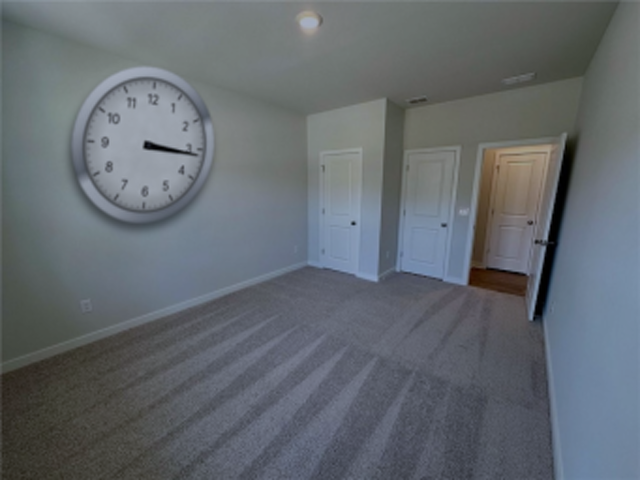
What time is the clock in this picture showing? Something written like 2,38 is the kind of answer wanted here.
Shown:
3,16
